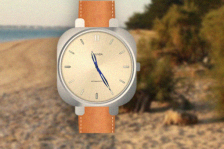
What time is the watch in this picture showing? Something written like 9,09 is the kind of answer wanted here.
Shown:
11,25
